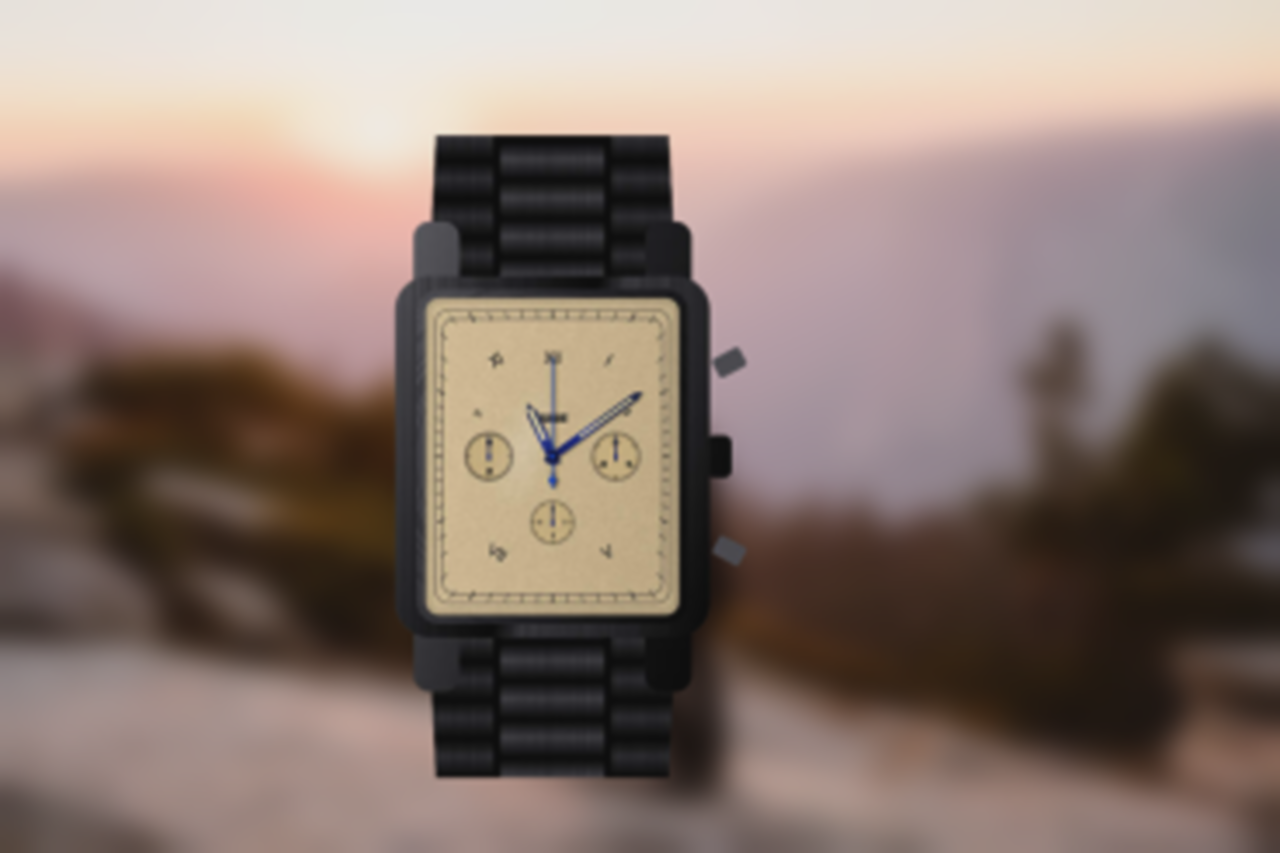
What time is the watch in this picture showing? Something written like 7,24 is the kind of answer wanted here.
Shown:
11,09
